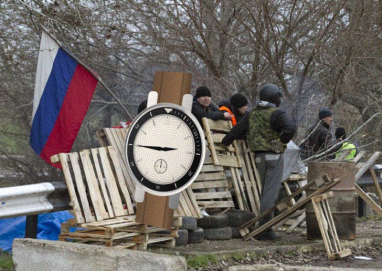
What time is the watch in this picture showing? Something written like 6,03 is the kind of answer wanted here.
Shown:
2,45
